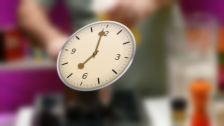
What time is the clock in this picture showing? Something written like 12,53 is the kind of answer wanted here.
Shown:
6,59
